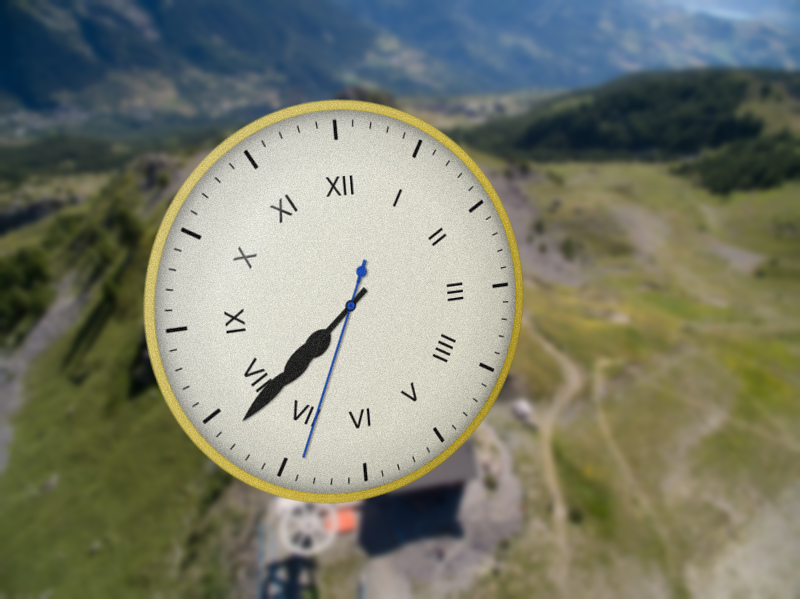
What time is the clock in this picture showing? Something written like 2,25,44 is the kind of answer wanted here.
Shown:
7,38,34
